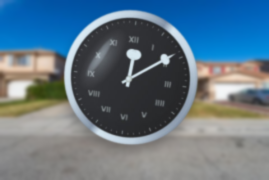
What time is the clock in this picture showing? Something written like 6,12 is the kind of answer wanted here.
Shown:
12,09
